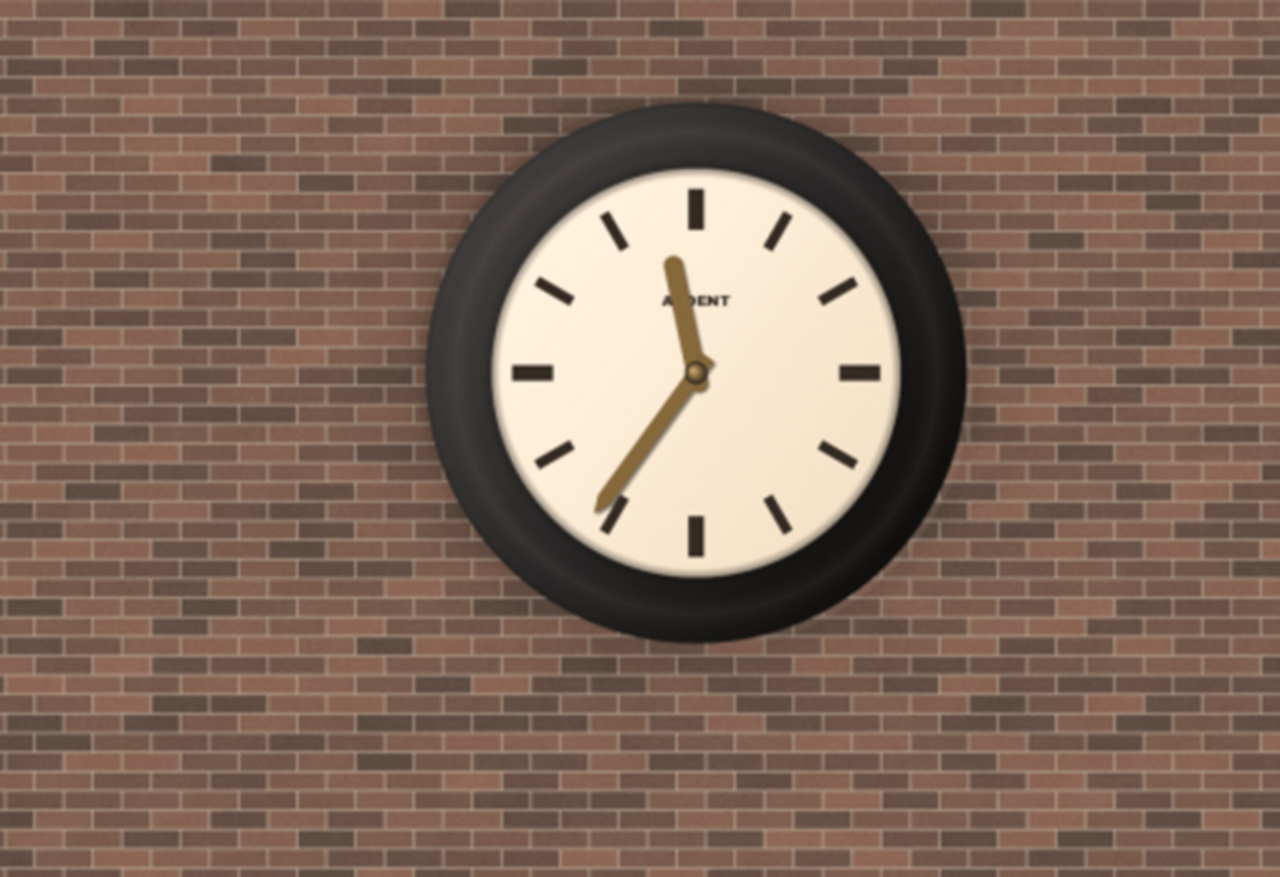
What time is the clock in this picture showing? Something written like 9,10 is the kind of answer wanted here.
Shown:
11,36
